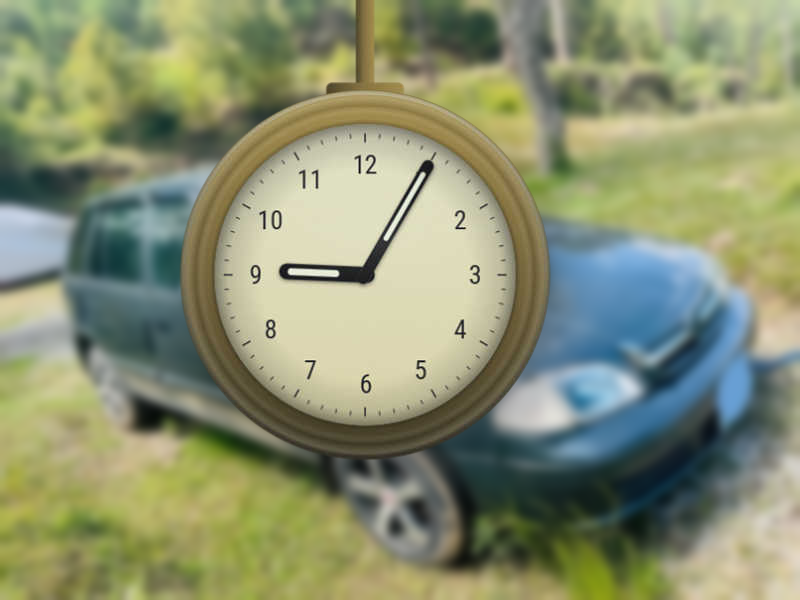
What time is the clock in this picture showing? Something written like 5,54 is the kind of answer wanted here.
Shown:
9,05
